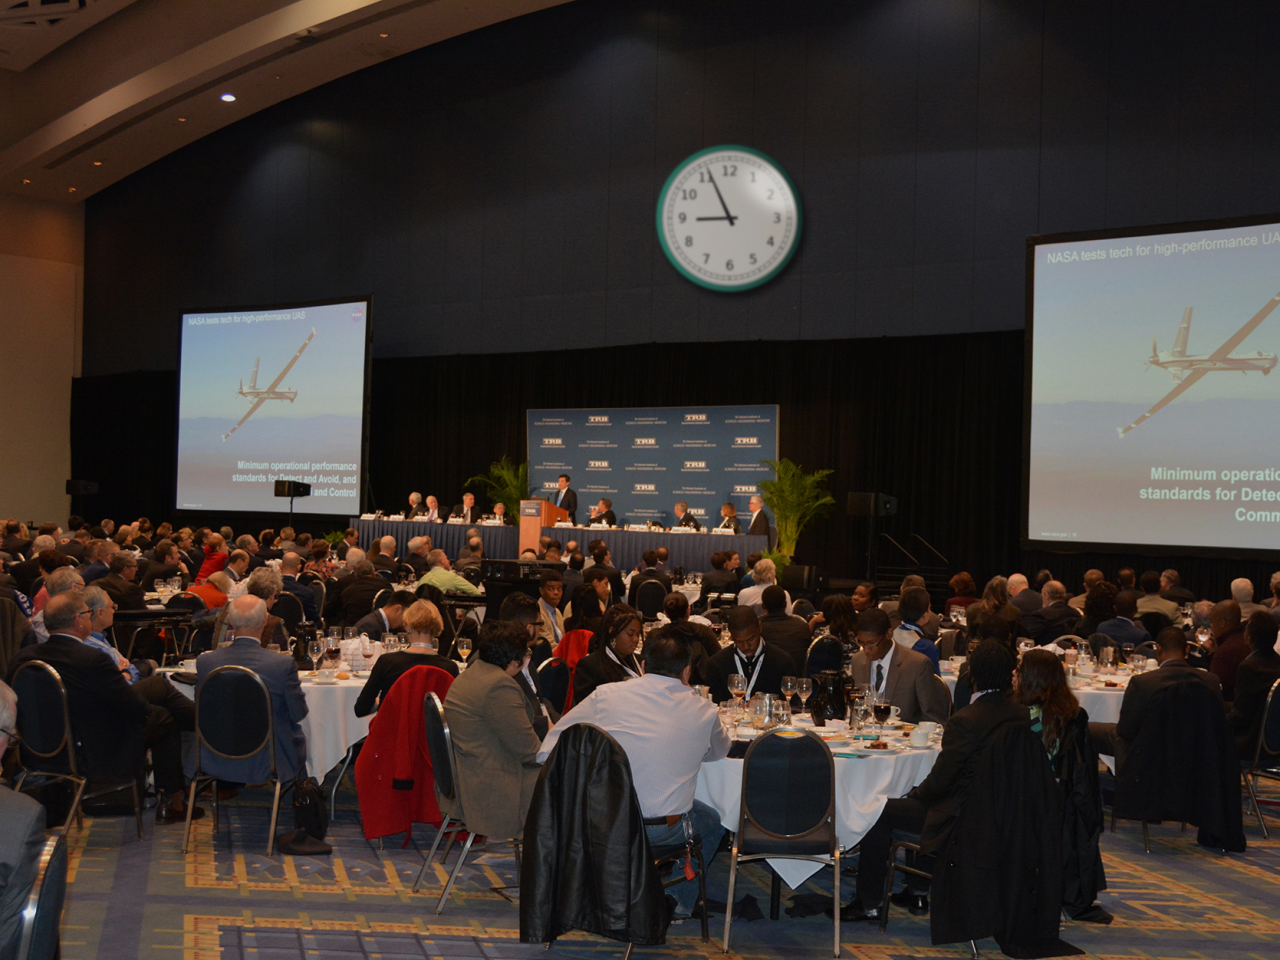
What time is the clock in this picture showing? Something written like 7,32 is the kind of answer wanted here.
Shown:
8,56
